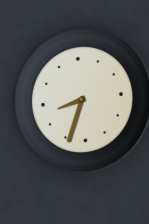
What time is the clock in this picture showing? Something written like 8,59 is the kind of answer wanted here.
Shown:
8,34
